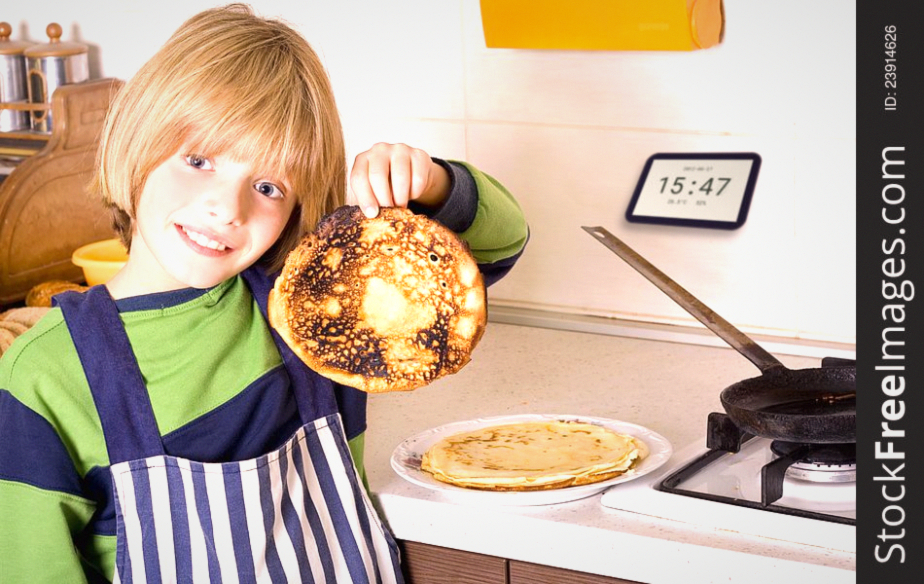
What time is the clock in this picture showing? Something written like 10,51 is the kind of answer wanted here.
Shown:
15,47
